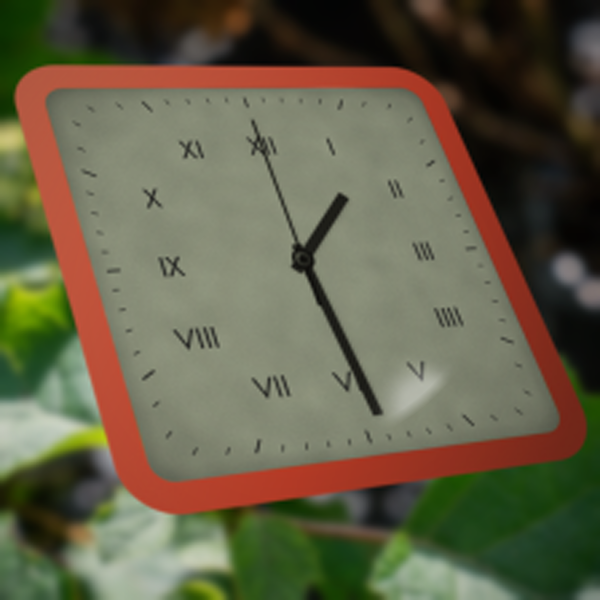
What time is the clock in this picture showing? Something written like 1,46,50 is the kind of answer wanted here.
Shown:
1,29,00
